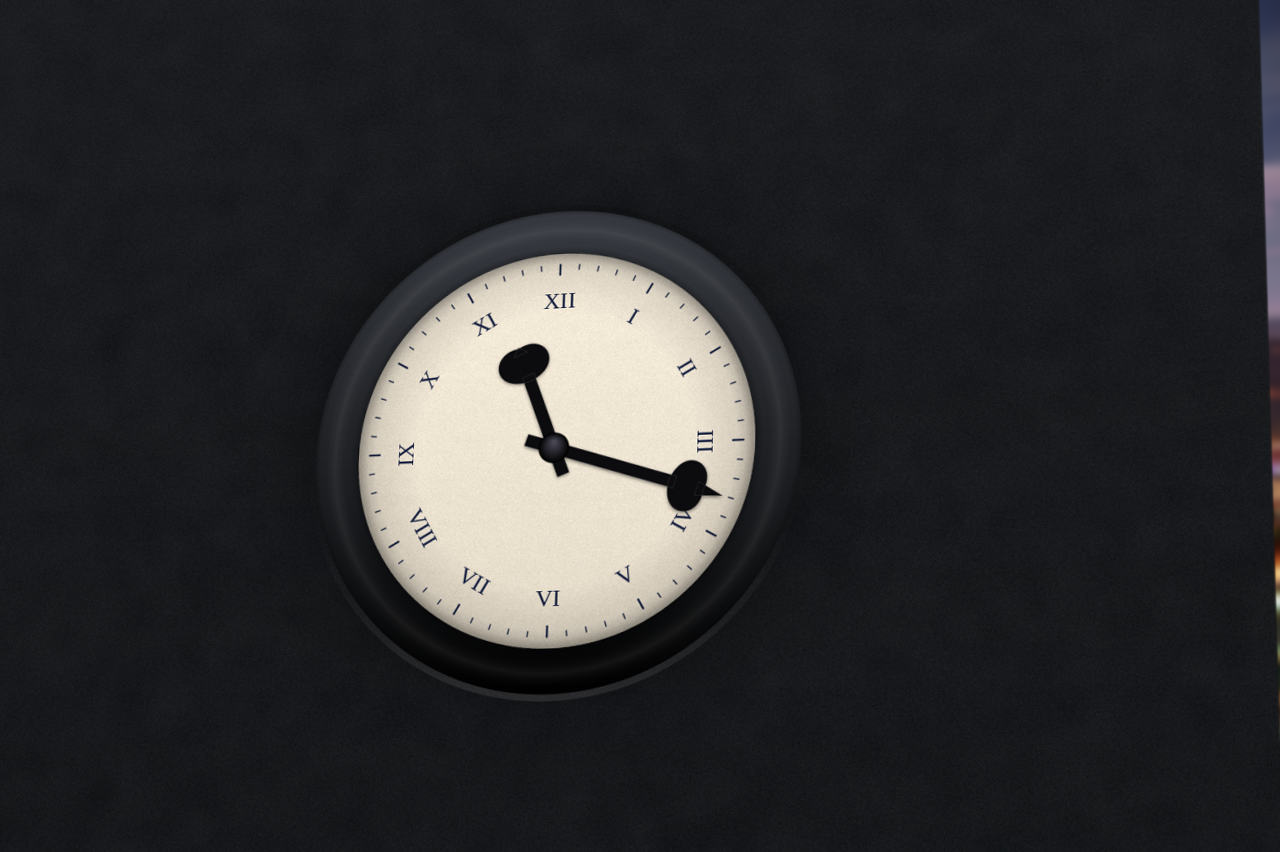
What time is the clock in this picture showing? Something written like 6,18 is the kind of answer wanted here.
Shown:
11,18
